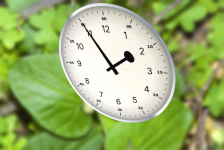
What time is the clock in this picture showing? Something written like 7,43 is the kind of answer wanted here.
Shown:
1,55
